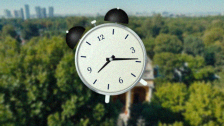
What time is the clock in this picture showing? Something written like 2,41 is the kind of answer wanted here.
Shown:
8,19
